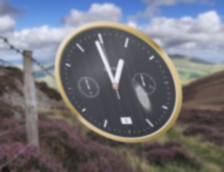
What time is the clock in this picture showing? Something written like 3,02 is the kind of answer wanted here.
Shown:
12,59
